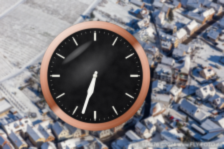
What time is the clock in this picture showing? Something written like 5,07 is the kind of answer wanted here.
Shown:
6,33
